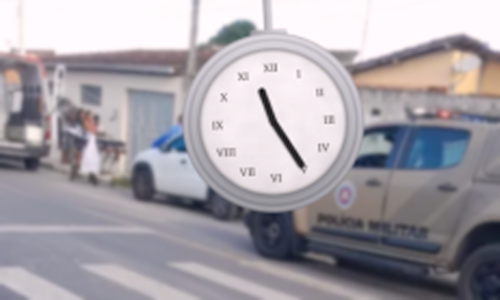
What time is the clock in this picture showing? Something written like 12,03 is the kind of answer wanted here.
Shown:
11,25
